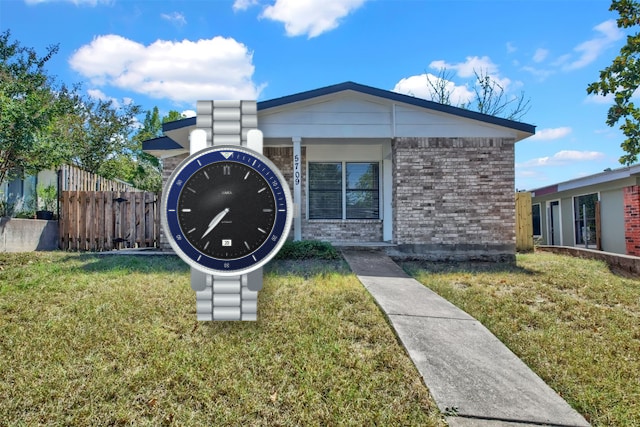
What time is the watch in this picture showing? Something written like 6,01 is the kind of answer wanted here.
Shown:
7,37
